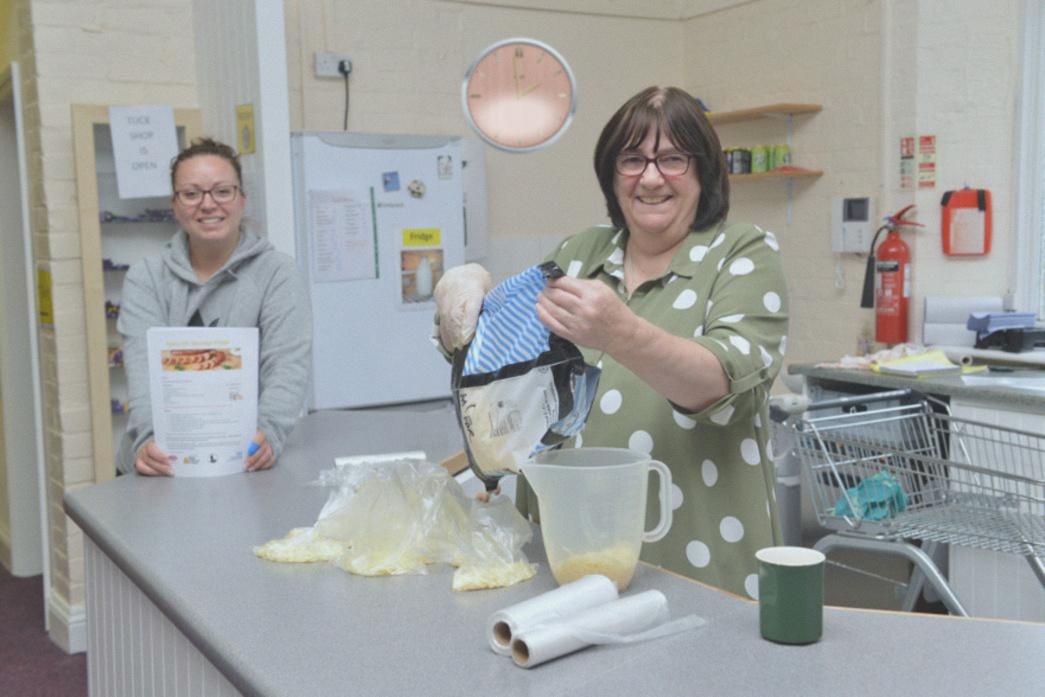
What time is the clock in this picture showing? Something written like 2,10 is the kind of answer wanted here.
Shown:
1,59
